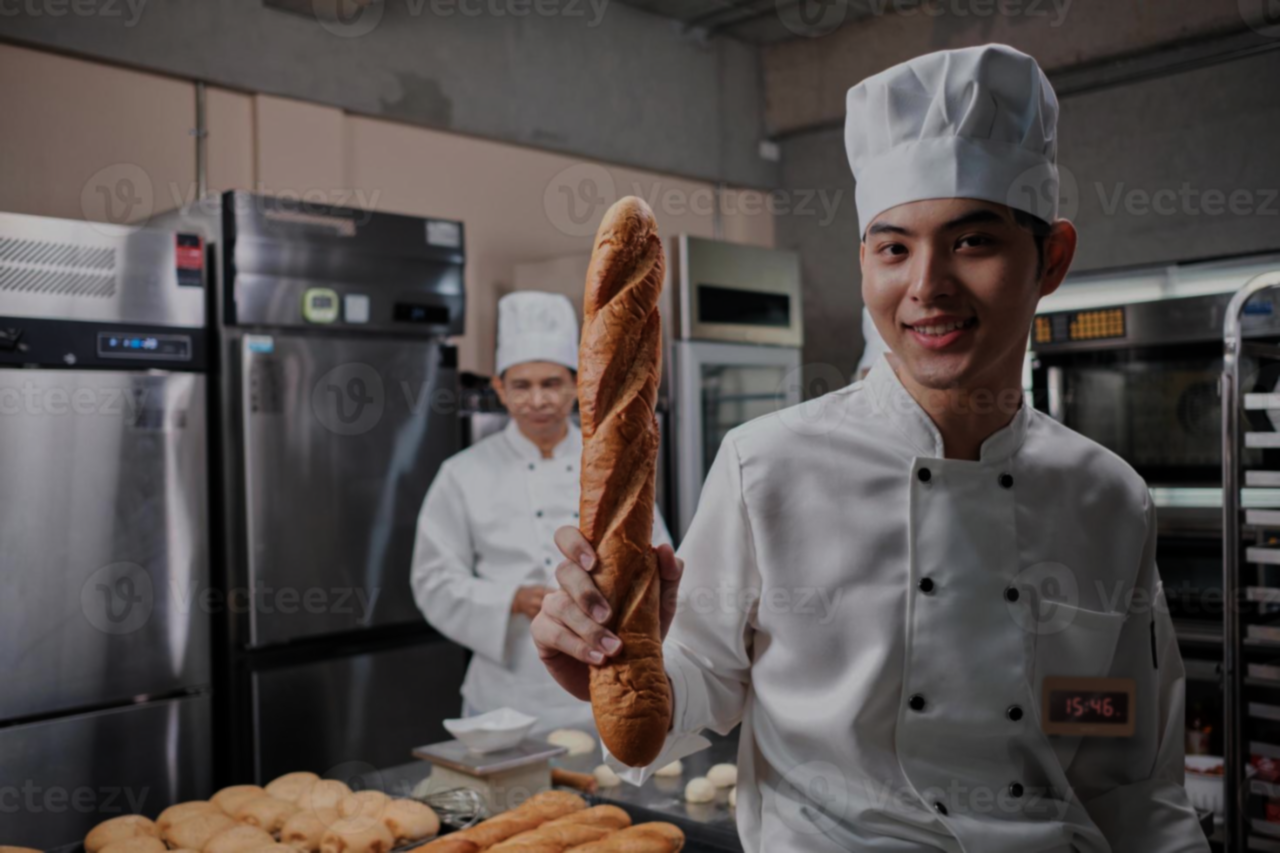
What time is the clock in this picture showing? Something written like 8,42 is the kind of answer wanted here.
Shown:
15,46
